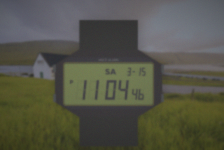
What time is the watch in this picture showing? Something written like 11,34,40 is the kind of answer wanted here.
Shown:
11,04,46
